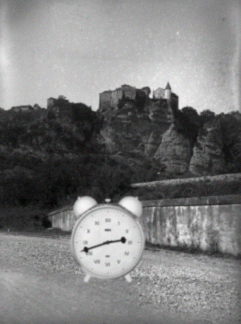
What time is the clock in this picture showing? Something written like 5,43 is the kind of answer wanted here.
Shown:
2,42
